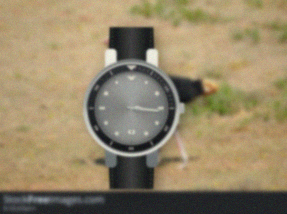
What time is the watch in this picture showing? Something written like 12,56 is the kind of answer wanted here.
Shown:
3,16
